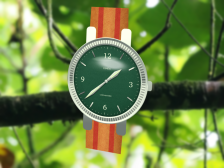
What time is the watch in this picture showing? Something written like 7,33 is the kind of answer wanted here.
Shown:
1,38
